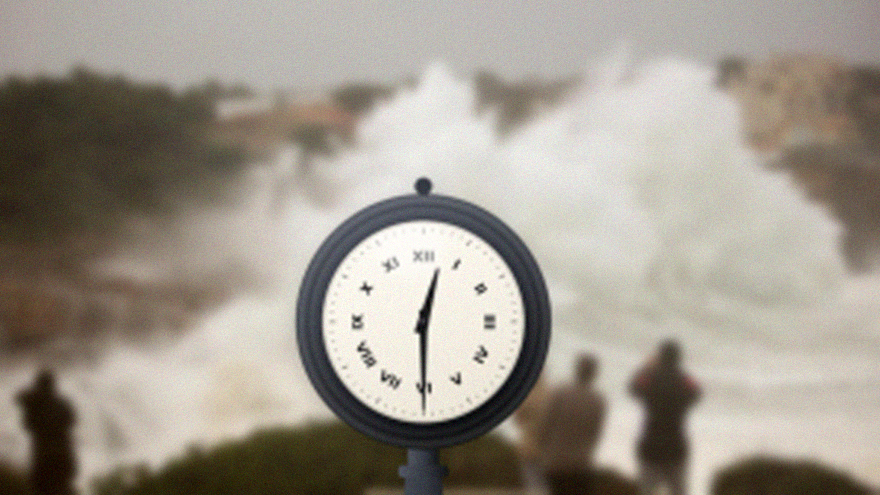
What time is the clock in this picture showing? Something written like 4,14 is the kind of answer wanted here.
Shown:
12,30
